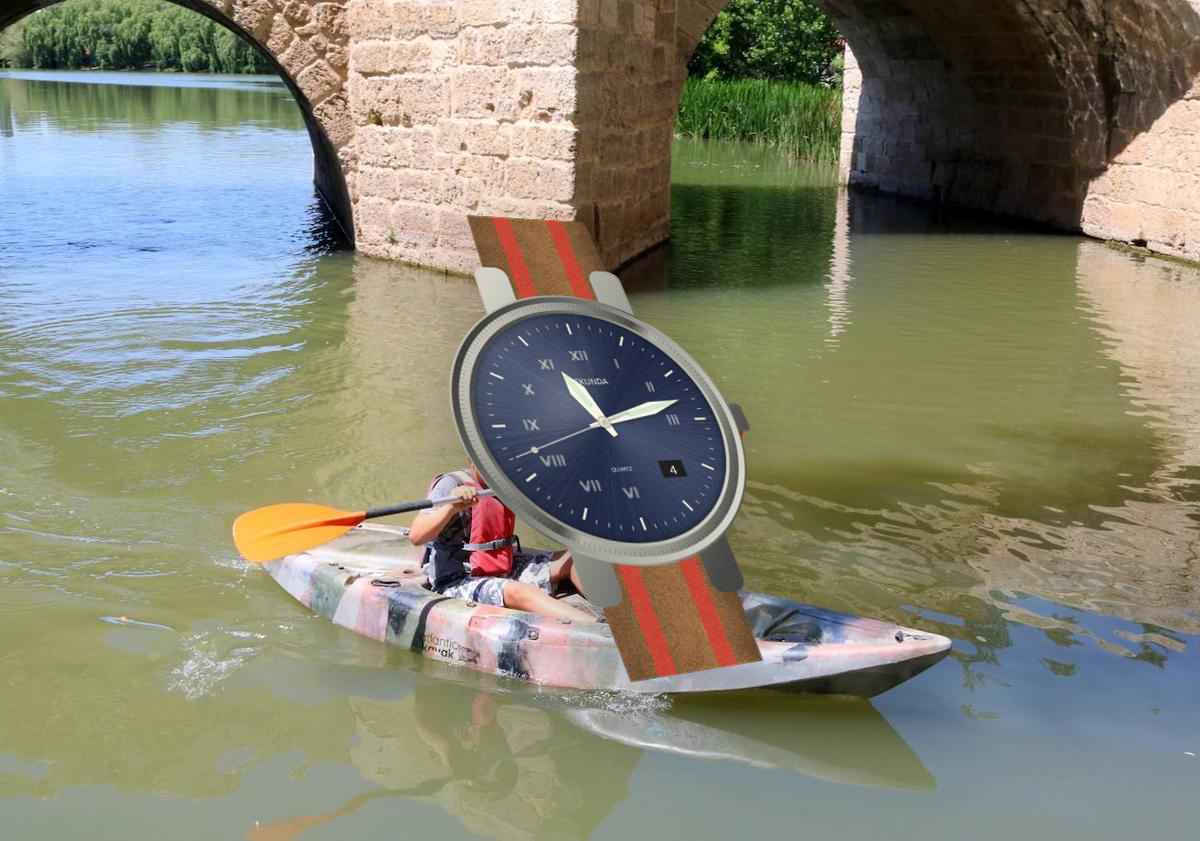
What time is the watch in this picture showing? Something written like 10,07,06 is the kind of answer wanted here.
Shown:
11,12,42
